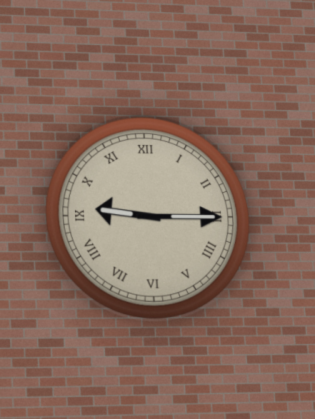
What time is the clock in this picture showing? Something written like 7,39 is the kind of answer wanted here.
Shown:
9,15
